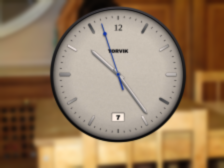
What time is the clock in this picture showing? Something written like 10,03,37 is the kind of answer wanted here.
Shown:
10,23,57
